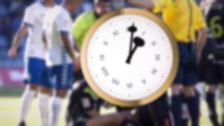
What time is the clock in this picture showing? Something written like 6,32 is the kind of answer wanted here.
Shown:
1,01
